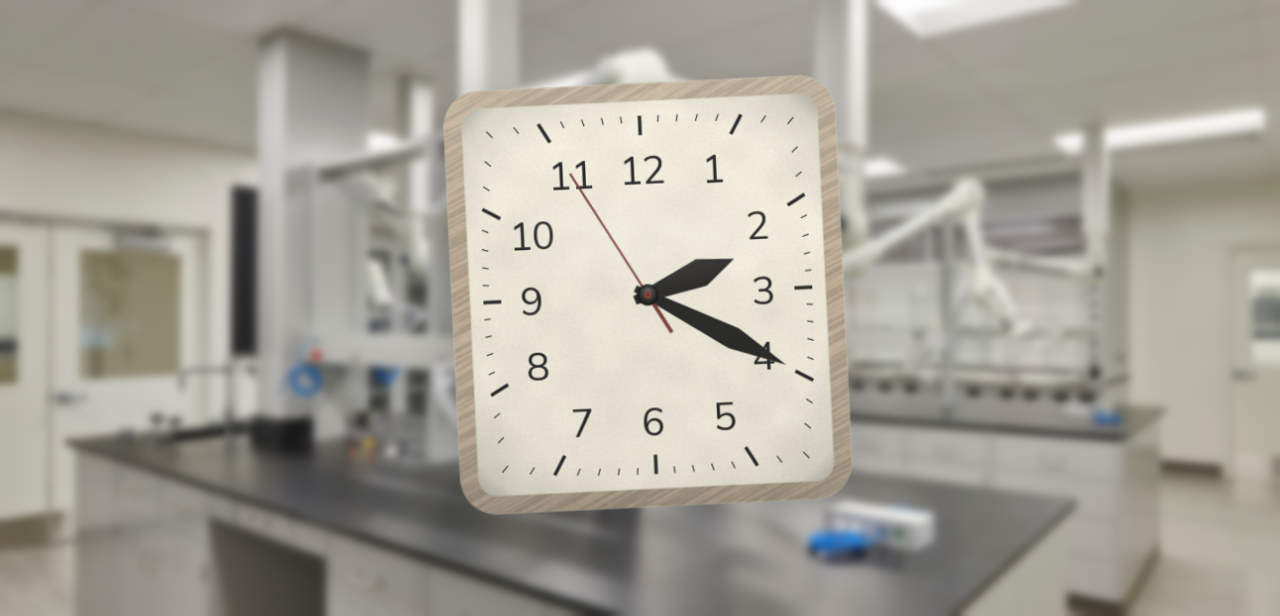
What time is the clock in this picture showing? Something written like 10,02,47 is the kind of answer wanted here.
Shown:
2,19,55
